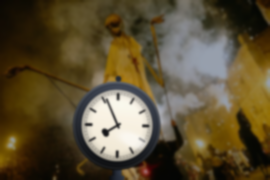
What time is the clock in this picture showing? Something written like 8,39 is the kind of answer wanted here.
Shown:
7,56
